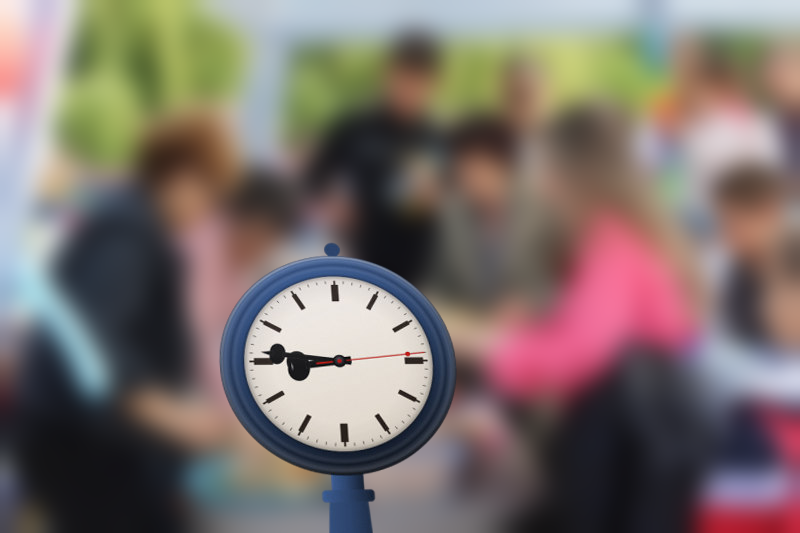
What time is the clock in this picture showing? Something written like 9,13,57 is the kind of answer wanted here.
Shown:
8,46,14
